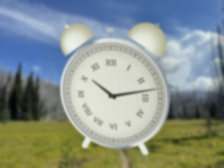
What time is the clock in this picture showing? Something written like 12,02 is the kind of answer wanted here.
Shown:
10,13
